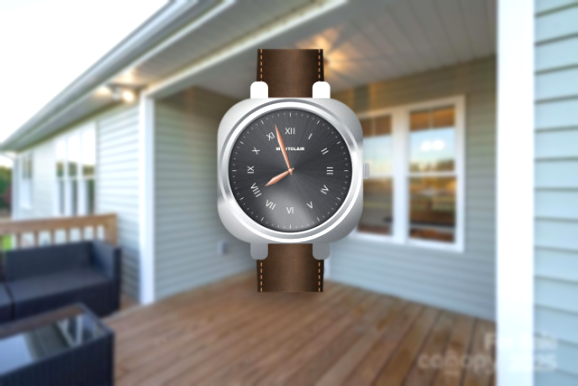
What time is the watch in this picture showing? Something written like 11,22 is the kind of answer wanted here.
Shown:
7,57
